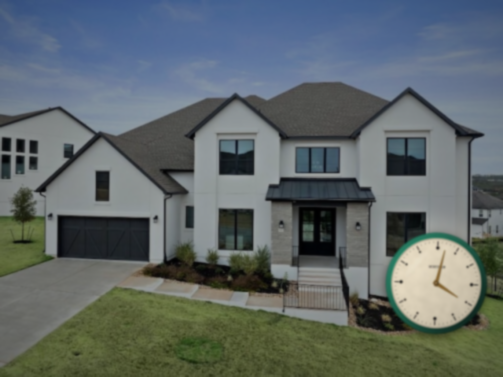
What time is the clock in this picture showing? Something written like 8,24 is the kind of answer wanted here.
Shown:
4,02
